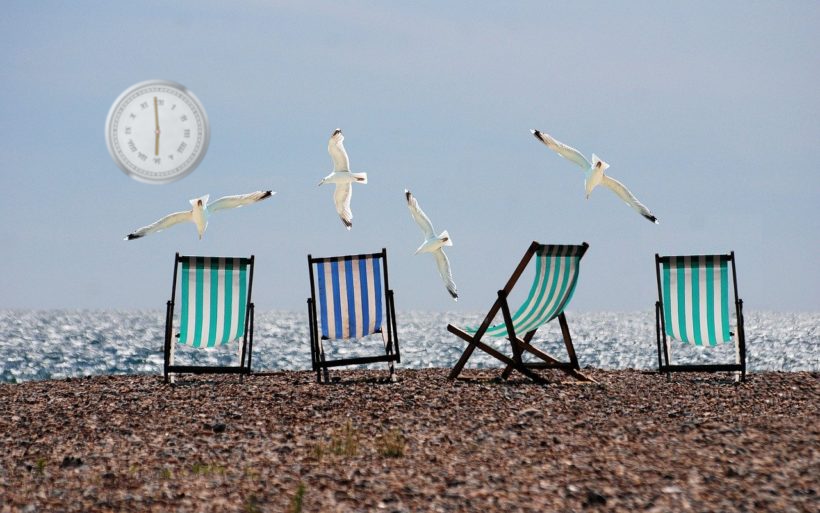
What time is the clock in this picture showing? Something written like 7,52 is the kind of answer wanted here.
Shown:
5,59
